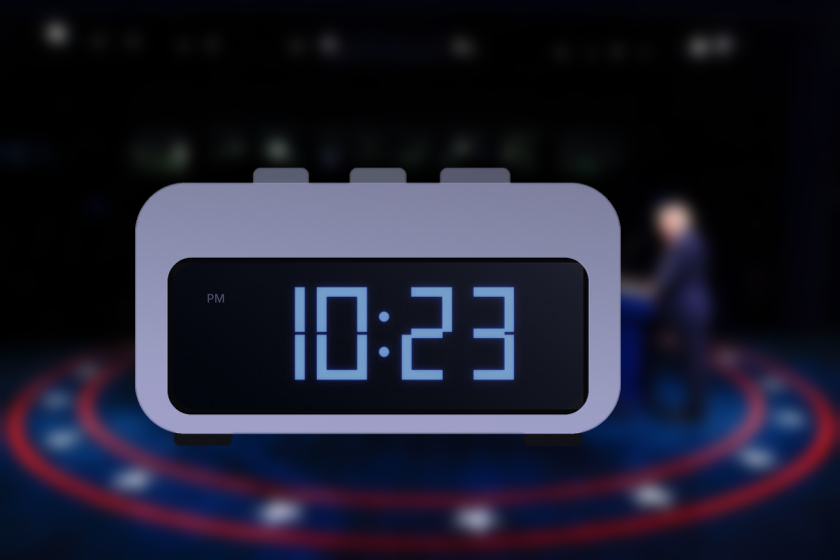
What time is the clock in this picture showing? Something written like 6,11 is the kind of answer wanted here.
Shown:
10,23
